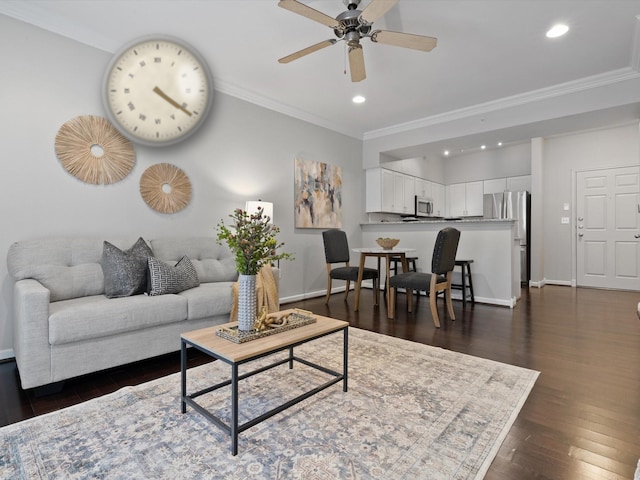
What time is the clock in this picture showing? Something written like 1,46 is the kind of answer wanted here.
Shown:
4,21
